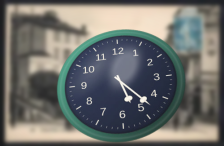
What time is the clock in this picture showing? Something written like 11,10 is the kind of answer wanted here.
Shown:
5,23
